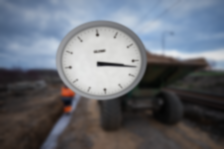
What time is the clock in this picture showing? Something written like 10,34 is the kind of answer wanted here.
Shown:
3,17
